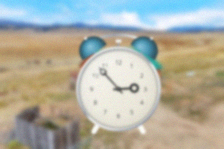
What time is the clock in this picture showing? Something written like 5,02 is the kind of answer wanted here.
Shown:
2,53
